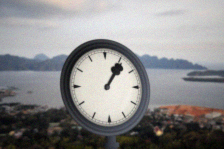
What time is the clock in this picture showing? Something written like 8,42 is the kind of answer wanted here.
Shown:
1,06
